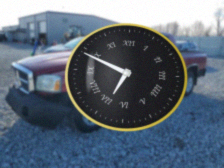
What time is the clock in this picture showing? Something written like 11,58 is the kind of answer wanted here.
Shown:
6,49
